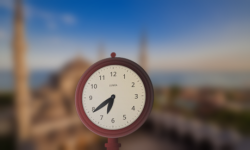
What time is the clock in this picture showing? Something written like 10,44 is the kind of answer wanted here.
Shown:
6,39
